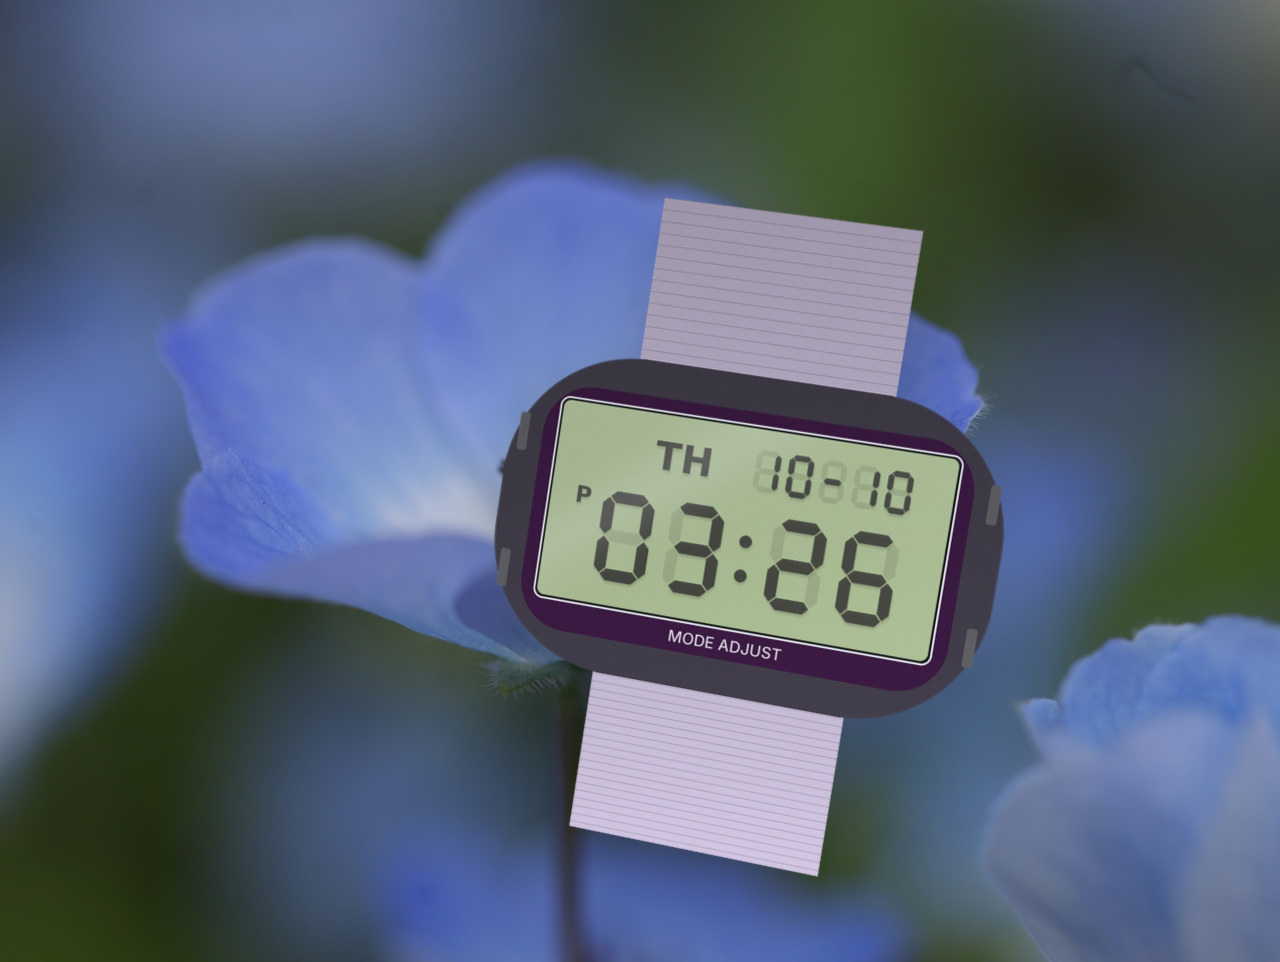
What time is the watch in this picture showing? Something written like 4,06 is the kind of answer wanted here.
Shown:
3,26
